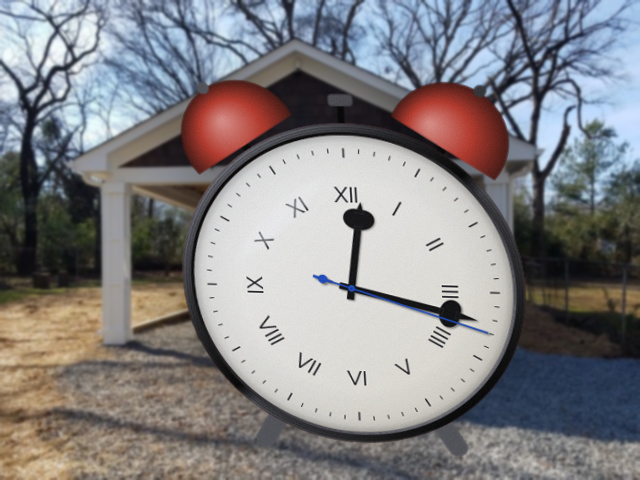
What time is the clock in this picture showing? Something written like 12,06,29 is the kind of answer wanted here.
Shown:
12,17,18
